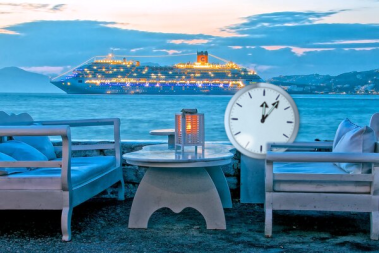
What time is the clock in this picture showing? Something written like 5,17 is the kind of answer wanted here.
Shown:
12,06
